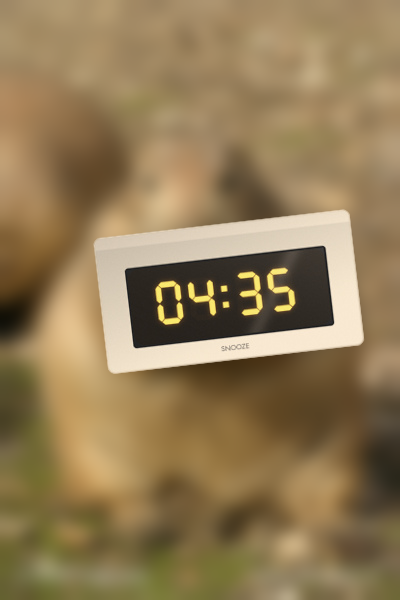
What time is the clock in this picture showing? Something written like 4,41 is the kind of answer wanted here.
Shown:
4,35
